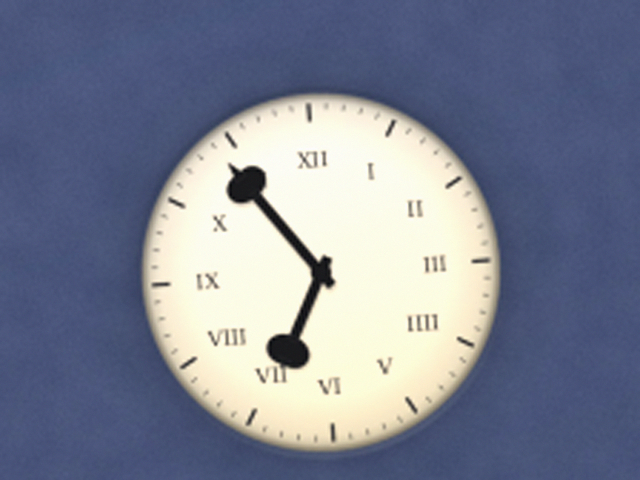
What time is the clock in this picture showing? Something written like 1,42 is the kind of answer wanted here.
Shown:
6,54
